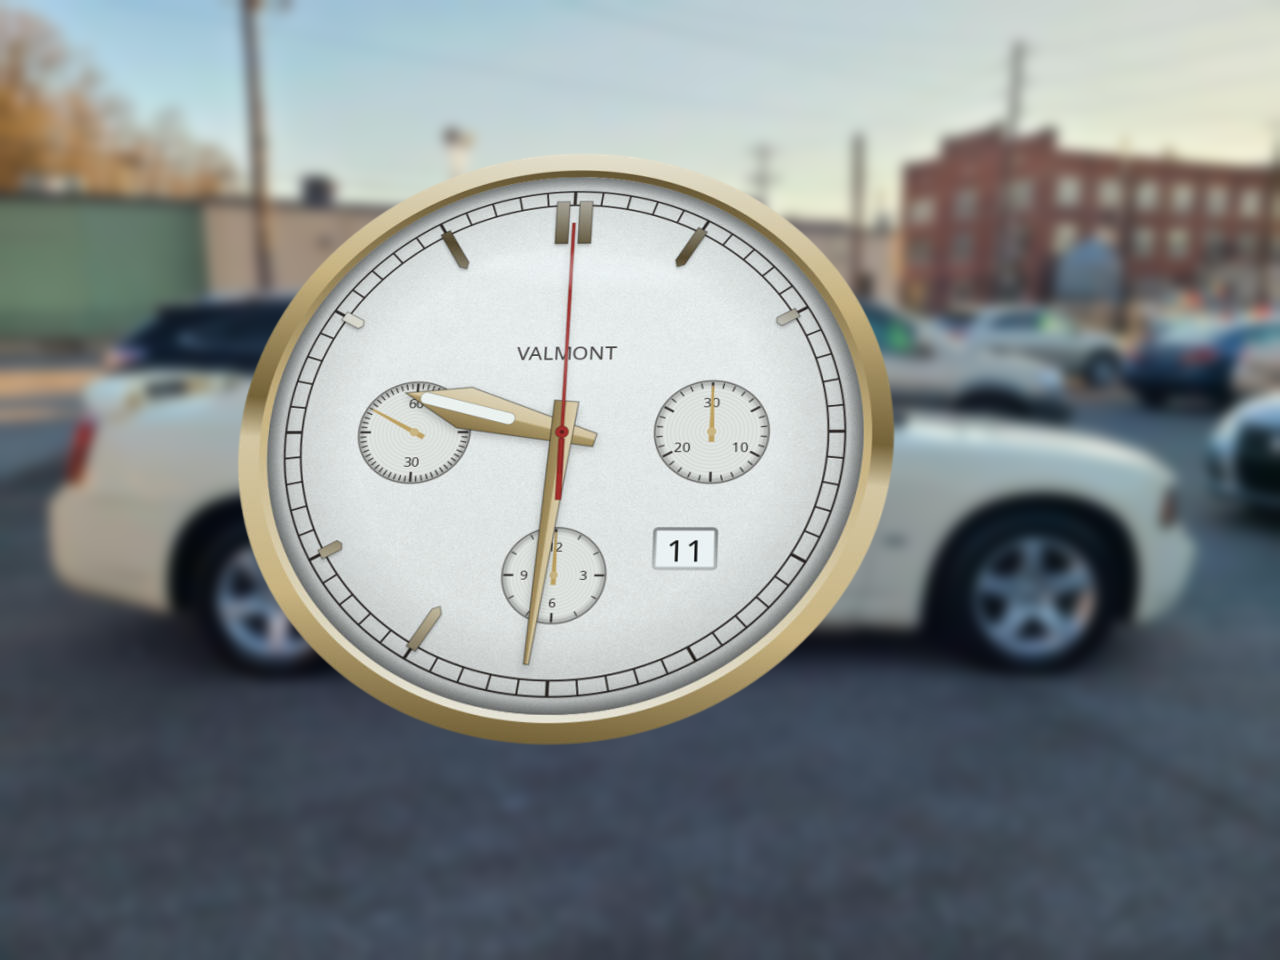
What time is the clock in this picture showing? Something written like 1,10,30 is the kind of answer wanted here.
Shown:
9,30,50
